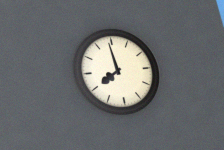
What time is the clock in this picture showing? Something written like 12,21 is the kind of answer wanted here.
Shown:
7,59
